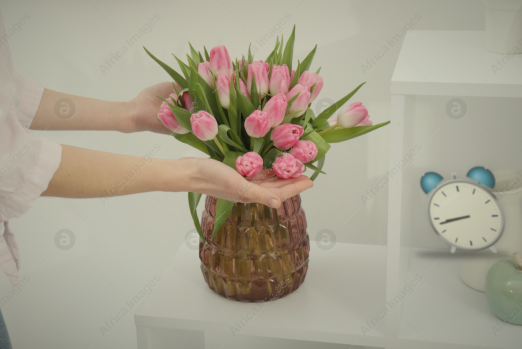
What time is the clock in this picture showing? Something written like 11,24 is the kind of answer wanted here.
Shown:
8,43
